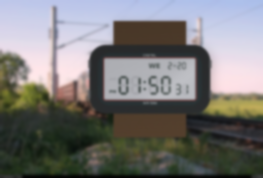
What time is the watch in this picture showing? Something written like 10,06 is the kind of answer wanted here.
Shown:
1,50
